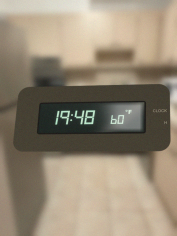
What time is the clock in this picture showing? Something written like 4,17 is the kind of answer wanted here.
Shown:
19,48
